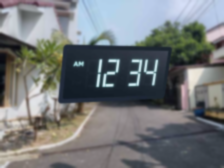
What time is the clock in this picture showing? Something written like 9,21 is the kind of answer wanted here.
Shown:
12,34
